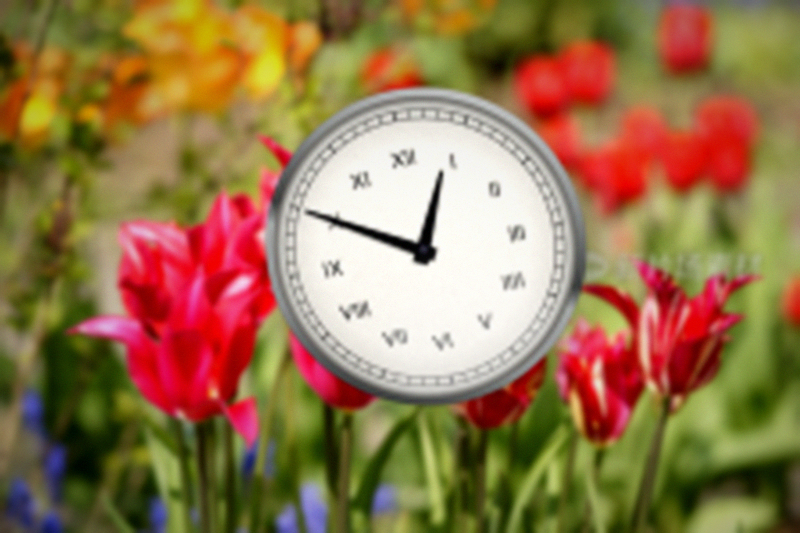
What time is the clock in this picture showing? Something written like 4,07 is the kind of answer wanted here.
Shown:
12,50
